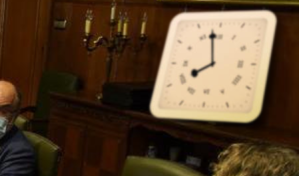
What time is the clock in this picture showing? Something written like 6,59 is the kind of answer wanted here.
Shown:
7,58
